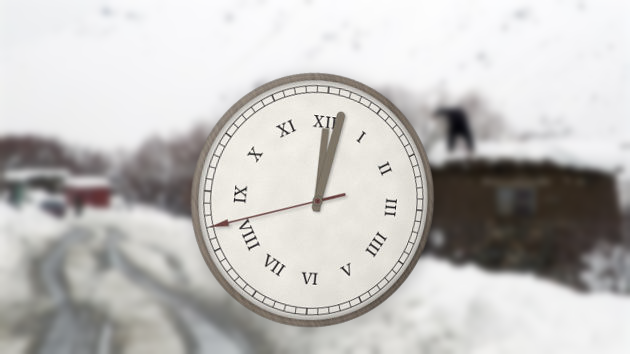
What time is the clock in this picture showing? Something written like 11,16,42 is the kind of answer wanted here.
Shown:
12,01,42
